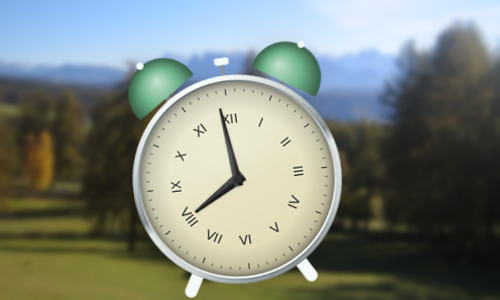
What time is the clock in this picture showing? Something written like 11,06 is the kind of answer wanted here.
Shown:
7,59
